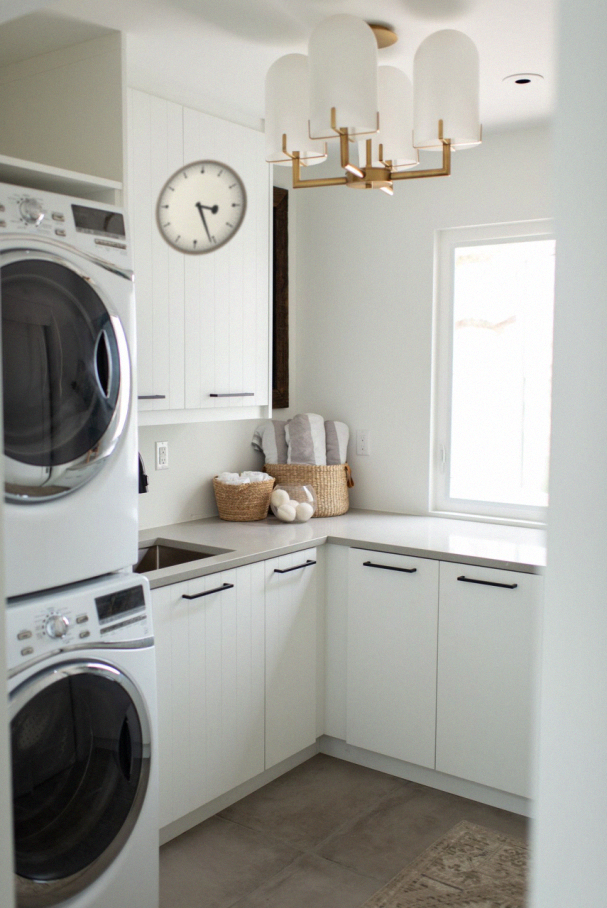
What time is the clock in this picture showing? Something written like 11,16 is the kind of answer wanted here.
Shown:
3,26
